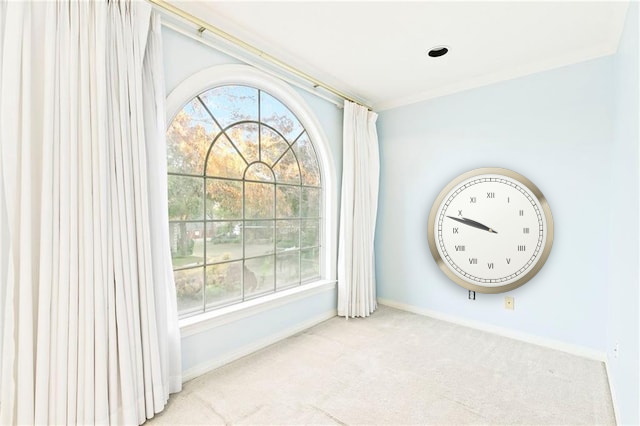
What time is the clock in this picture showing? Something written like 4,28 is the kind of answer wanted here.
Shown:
9,48
